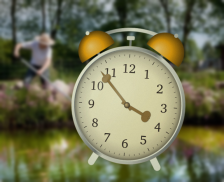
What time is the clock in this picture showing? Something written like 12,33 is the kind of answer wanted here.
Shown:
3,53
